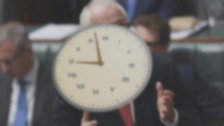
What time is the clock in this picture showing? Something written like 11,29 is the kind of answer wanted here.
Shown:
8,57
